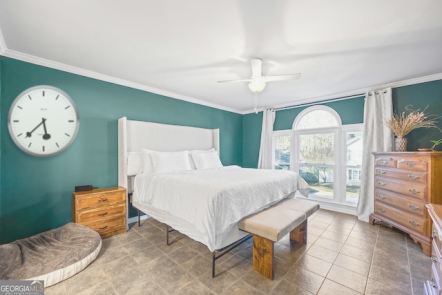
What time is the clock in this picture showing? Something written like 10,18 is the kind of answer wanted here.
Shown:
5,38
